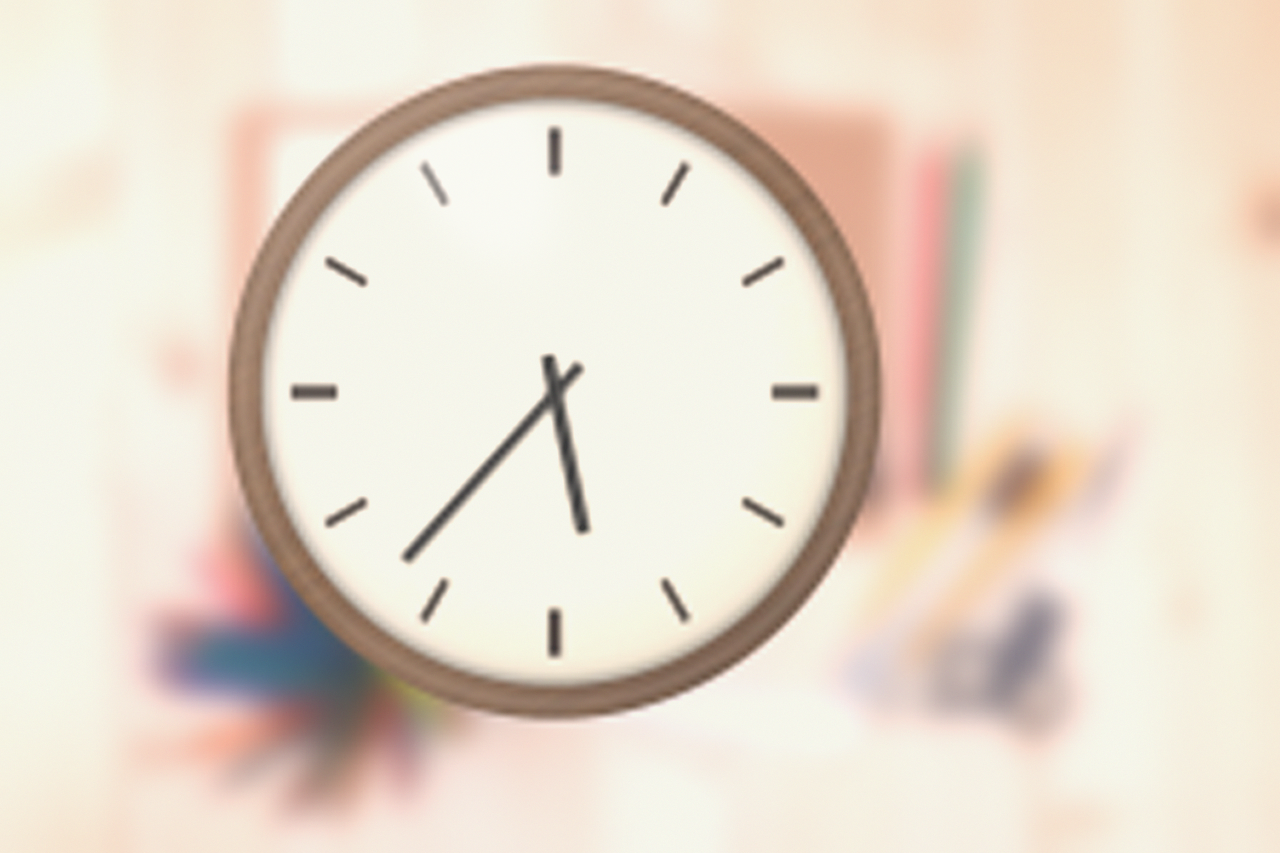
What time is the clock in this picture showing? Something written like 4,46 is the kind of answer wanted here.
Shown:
5,37
